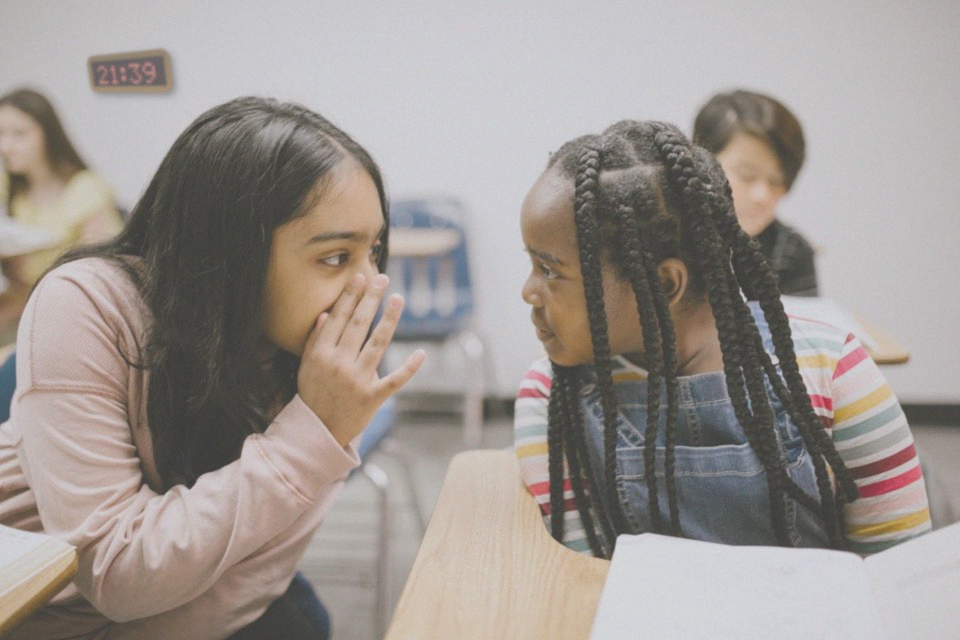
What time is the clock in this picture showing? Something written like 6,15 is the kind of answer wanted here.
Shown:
21,39
